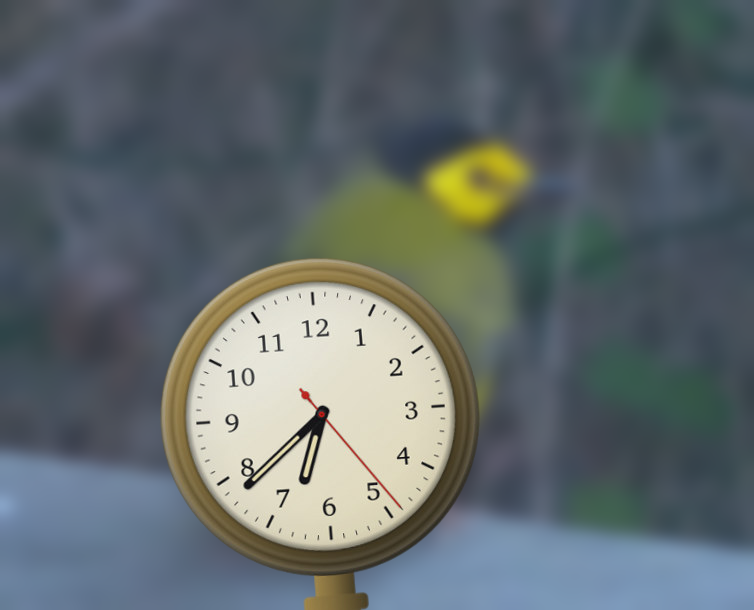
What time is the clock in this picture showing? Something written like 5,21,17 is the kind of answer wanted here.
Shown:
6,38,24
